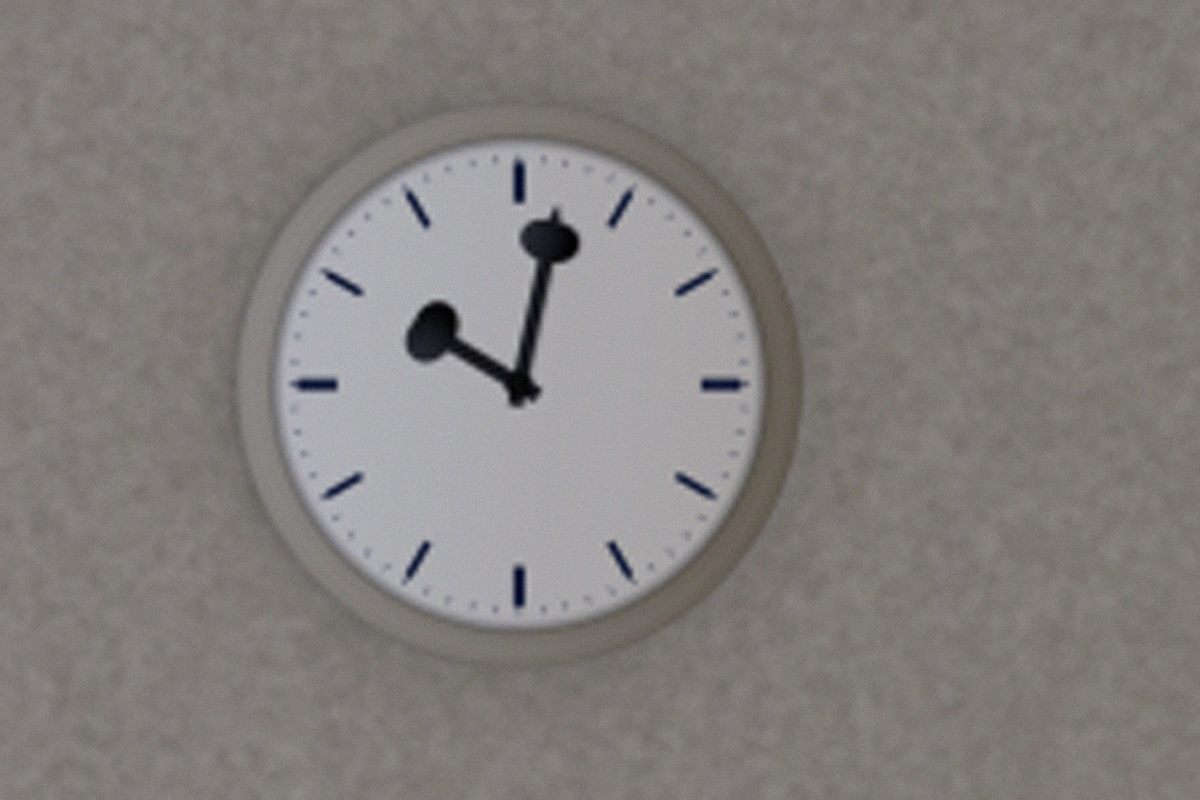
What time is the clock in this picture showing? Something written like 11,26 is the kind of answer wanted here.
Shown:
10,02
